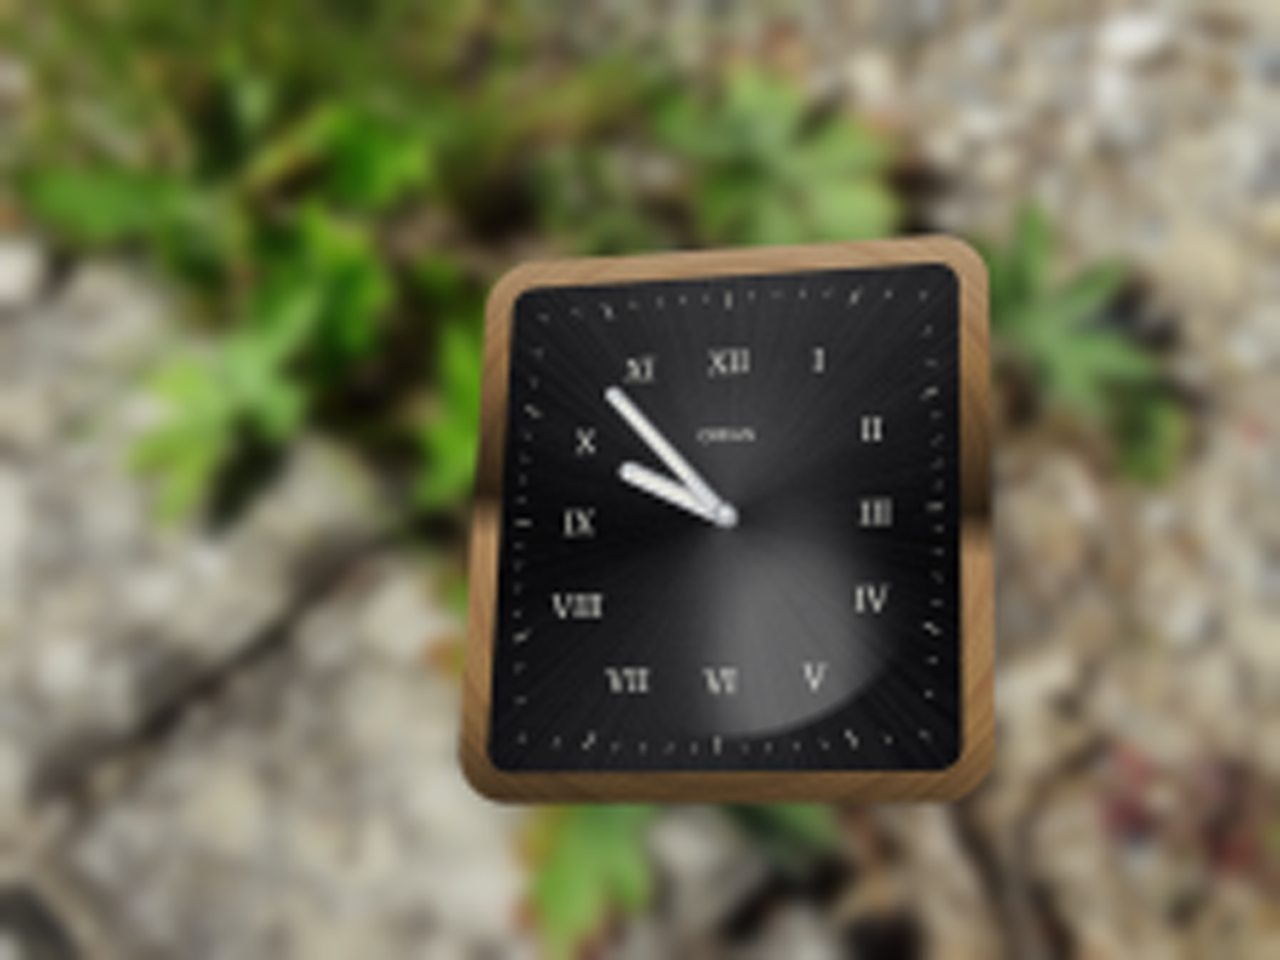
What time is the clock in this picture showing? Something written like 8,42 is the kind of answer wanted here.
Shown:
9,53
